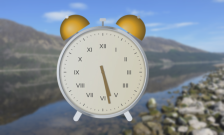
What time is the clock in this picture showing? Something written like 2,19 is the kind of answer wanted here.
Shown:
5,28
